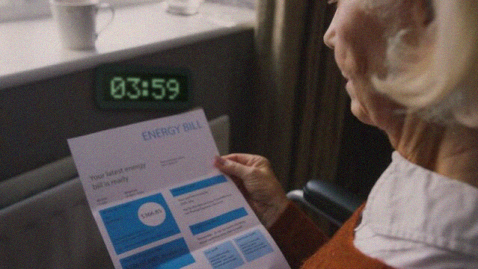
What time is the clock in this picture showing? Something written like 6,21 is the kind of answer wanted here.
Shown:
3,59
